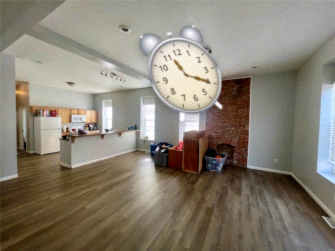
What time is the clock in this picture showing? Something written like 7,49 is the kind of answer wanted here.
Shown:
11,20
